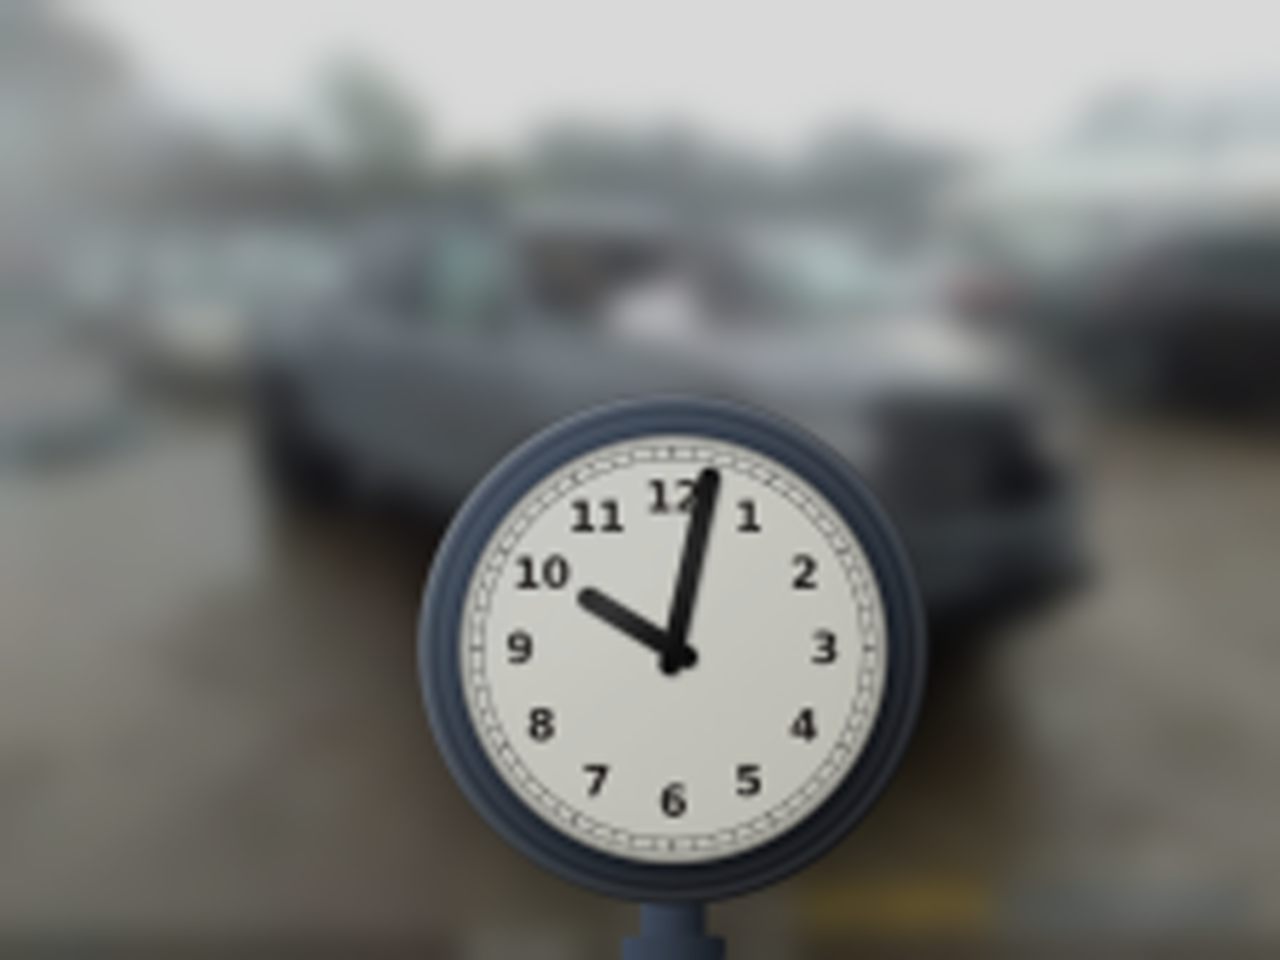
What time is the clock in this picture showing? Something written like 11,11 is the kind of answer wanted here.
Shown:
10,02
